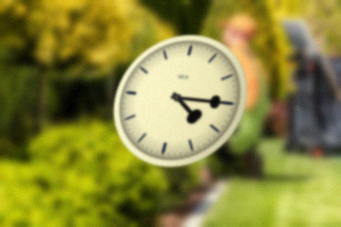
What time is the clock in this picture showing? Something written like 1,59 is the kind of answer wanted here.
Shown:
4,15
